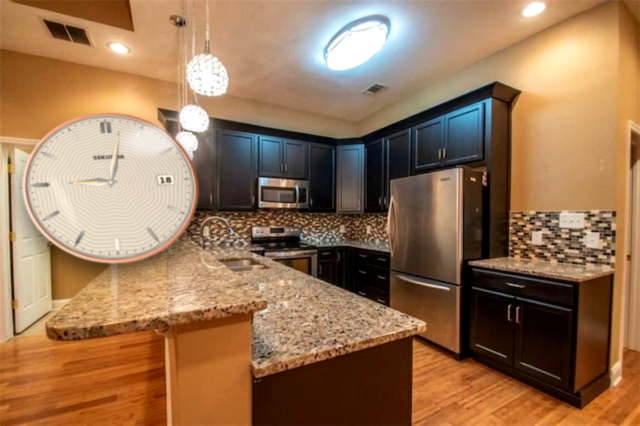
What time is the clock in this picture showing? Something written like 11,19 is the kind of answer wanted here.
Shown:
9,02
